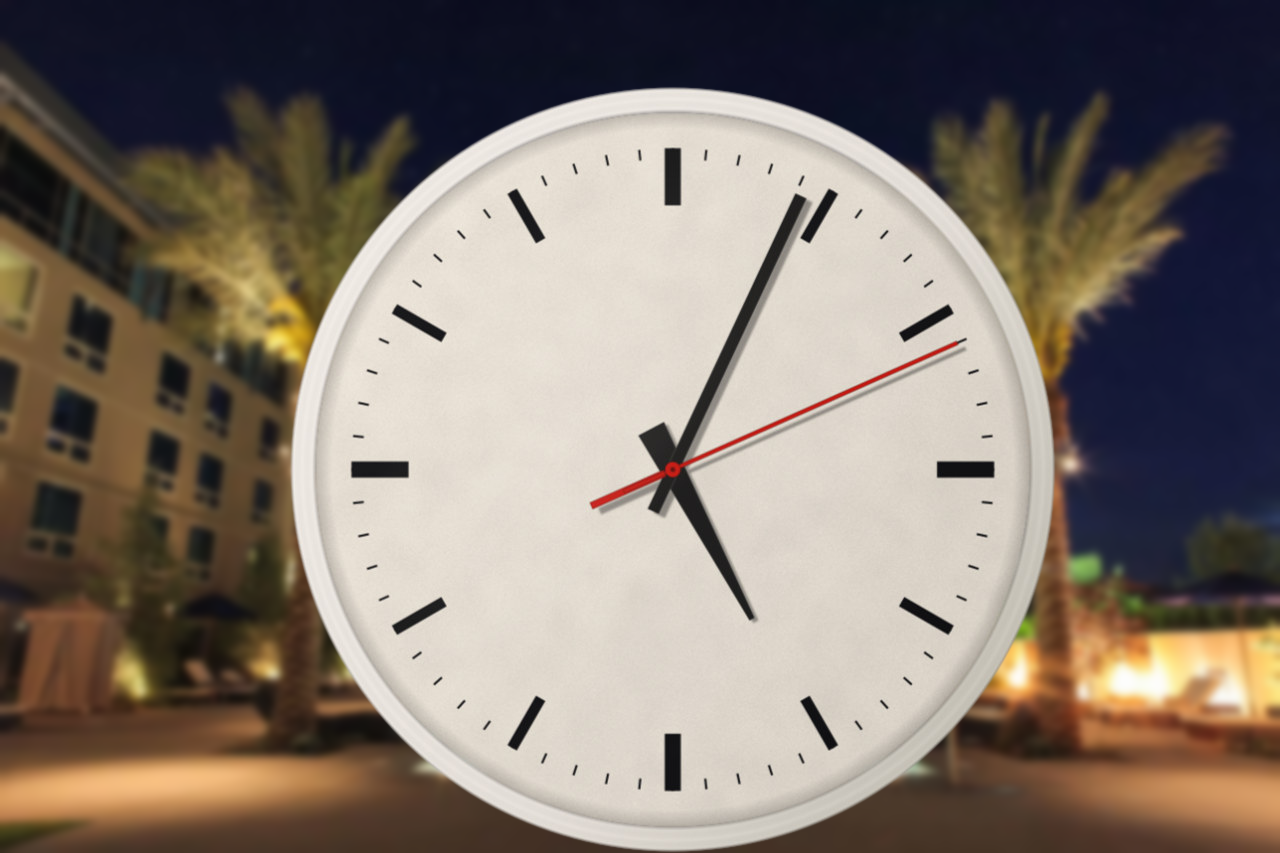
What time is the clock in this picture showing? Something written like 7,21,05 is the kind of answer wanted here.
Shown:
5,04,11
